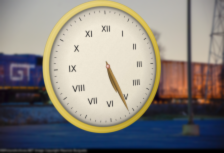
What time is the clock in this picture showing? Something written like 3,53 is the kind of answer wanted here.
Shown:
5,26
